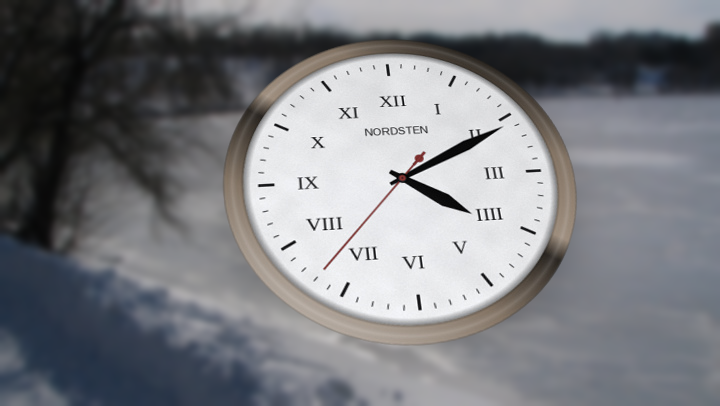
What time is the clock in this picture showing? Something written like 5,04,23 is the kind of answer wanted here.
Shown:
4,10,37
